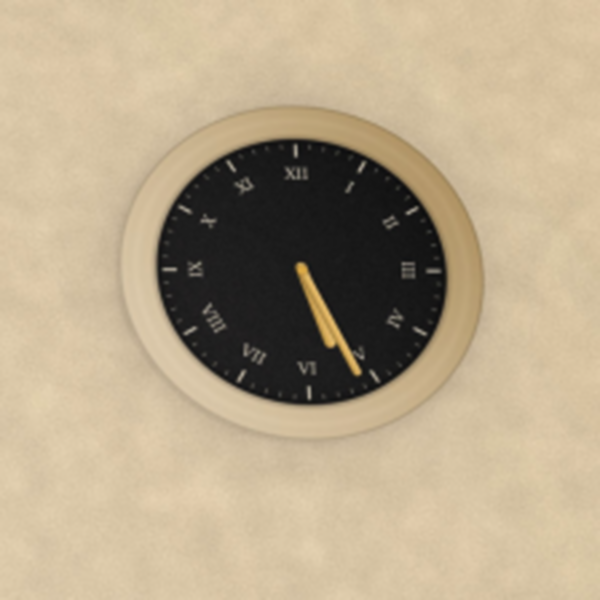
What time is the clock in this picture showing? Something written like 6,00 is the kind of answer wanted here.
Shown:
5,26
